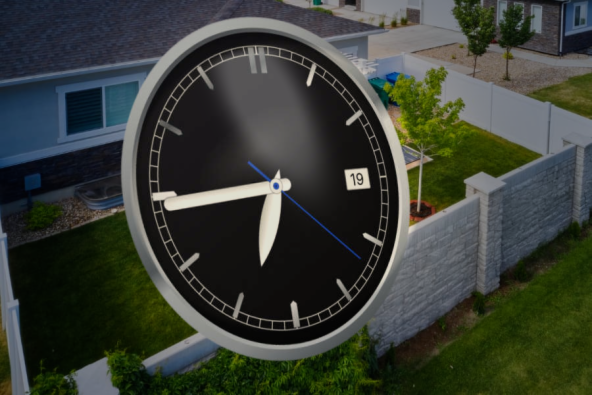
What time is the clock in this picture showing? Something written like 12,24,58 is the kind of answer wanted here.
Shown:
6,44,22
